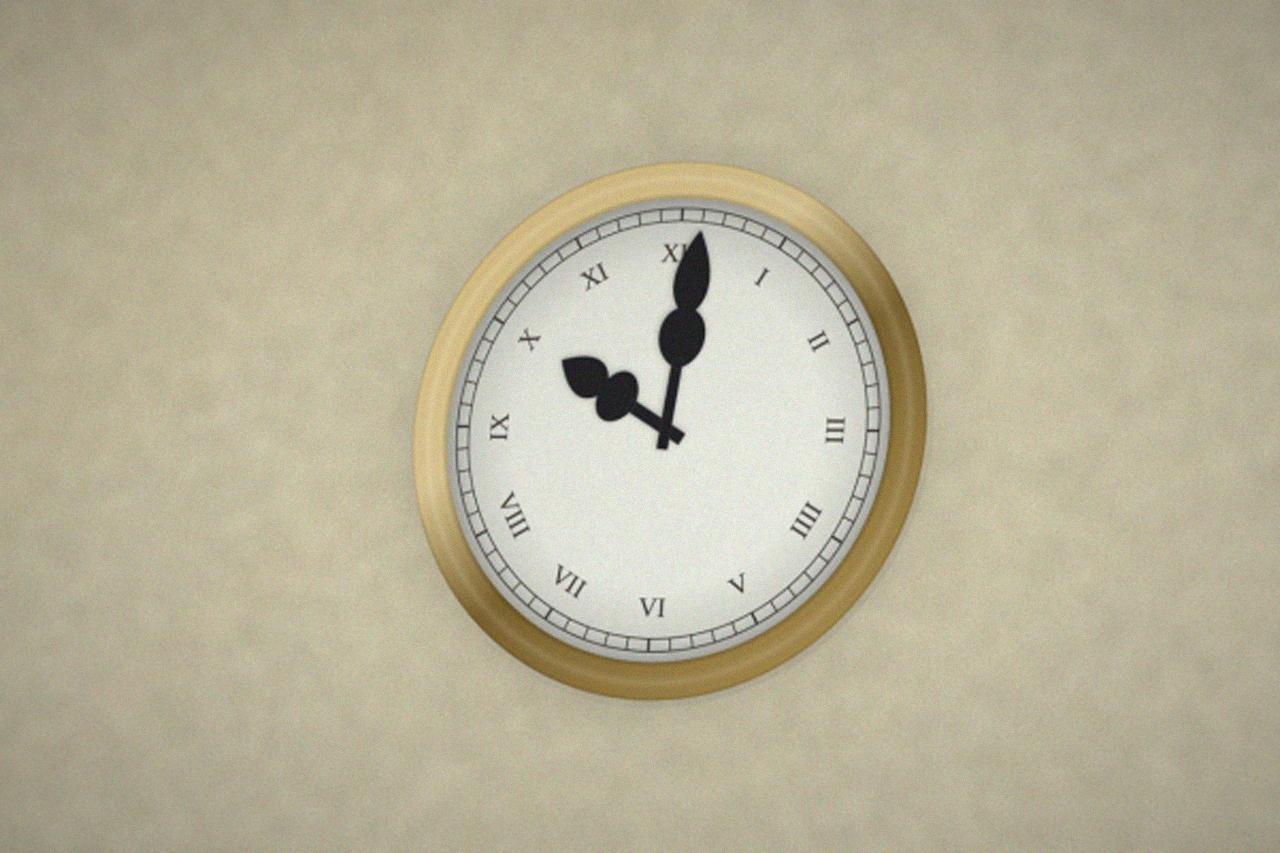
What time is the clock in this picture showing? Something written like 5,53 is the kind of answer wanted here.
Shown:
10,01
